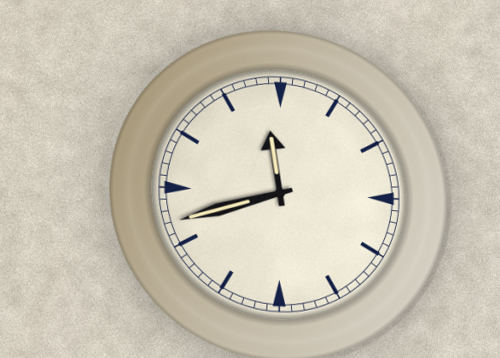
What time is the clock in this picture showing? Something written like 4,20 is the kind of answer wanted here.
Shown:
11,42
